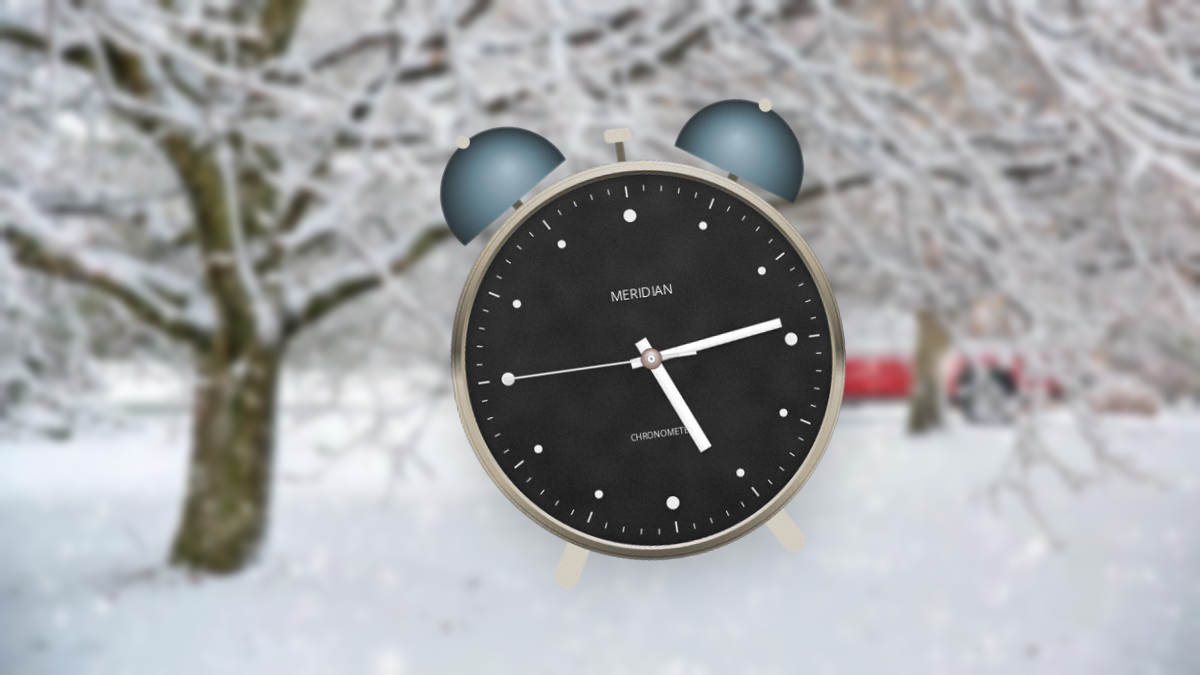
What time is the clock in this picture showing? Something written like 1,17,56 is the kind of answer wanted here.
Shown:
5,13,45
